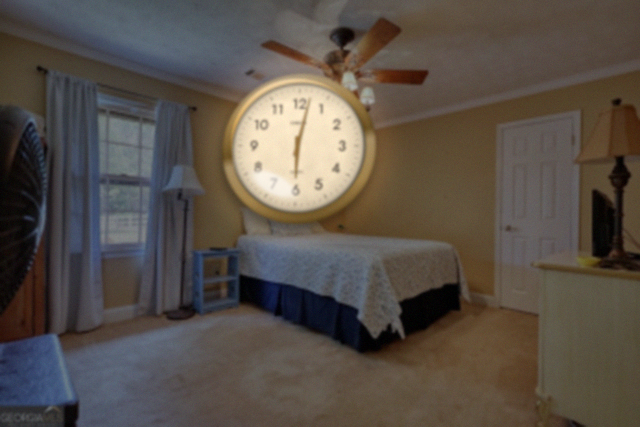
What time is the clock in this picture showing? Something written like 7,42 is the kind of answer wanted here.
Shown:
6,02
